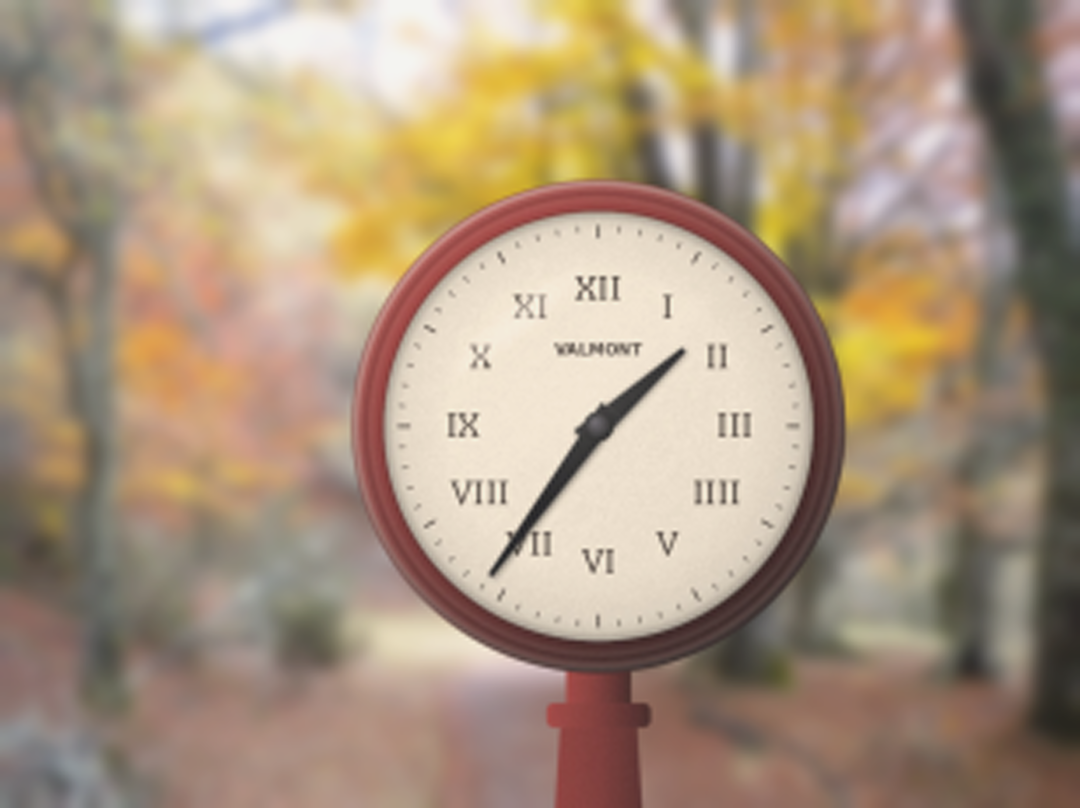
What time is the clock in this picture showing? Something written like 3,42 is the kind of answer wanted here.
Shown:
1,36
